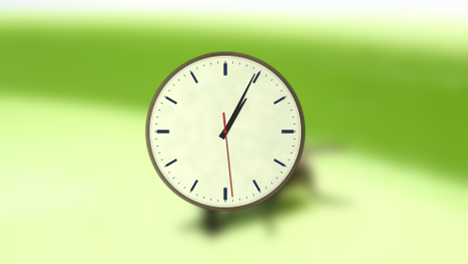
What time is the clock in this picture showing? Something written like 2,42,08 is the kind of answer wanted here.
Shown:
1,04,29
